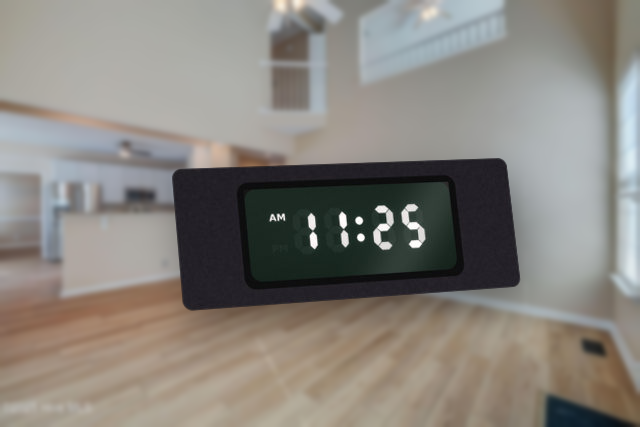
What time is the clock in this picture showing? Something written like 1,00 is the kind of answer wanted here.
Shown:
11,25
